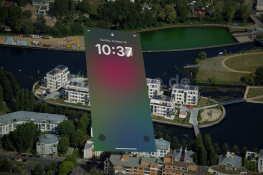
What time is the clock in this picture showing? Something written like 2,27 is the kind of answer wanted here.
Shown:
10,37
